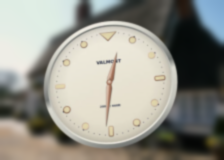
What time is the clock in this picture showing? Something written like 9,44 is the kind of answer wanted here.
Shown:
12,31
